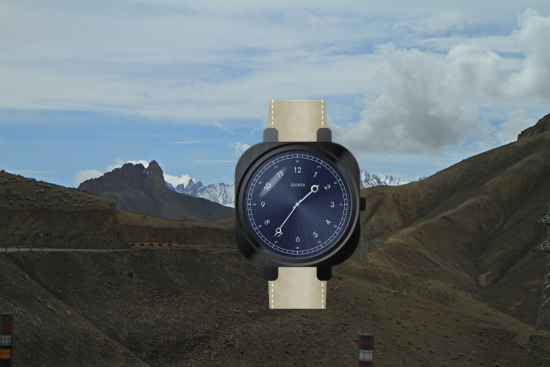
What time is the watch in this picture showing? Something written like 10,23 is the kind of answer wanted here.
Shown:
1,36
